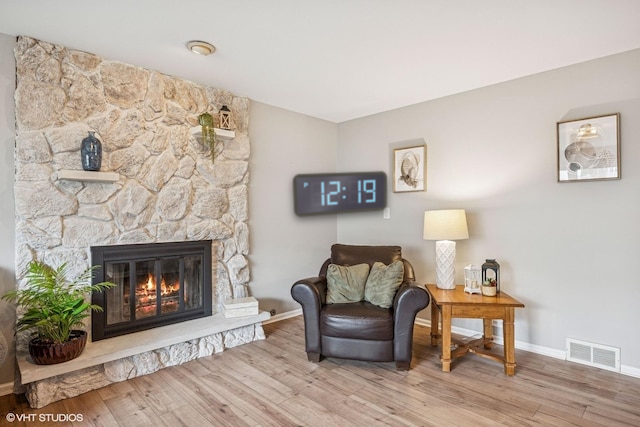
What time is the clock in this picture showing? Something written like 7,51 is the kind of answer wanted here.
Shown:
12,19
